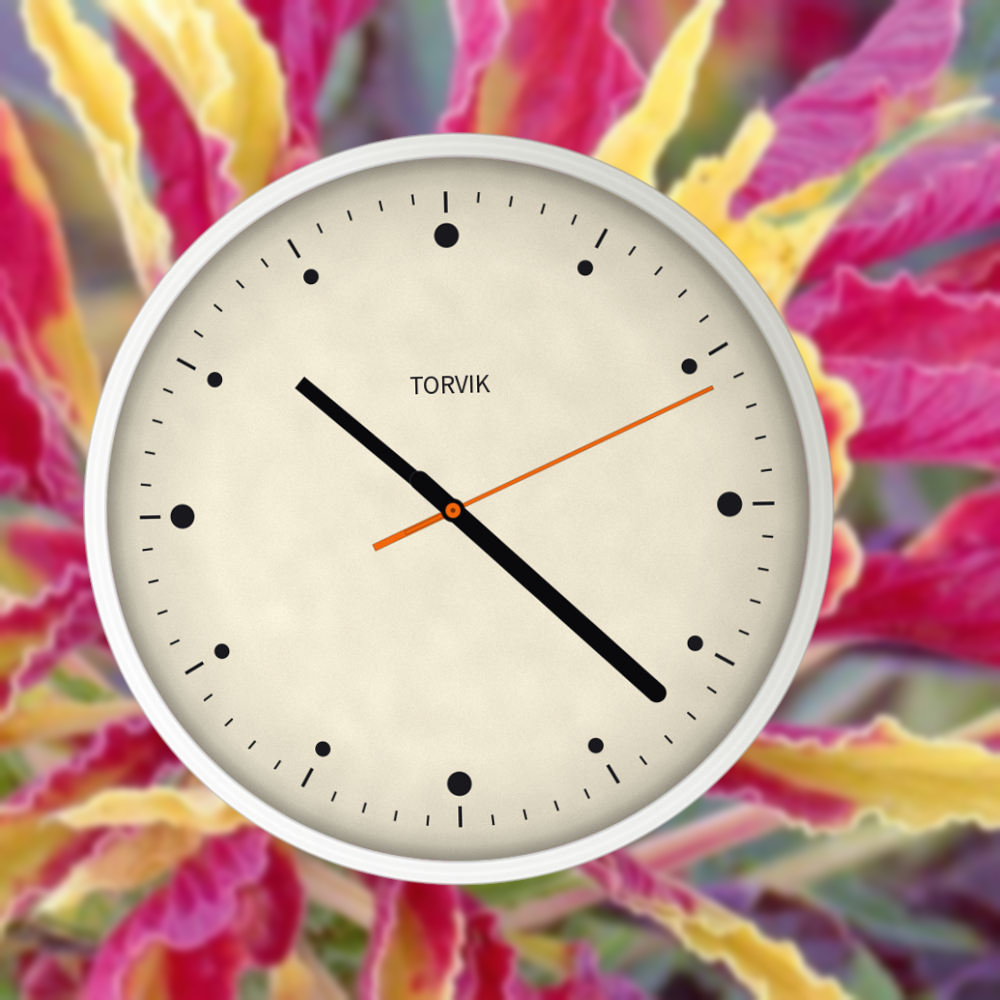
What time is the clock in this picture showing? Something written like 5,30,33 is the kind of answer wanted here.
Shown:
10,22,11
